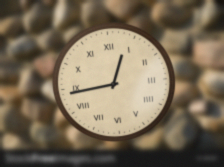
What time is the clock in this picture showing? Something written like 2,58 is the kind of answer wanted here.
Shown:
12,44
